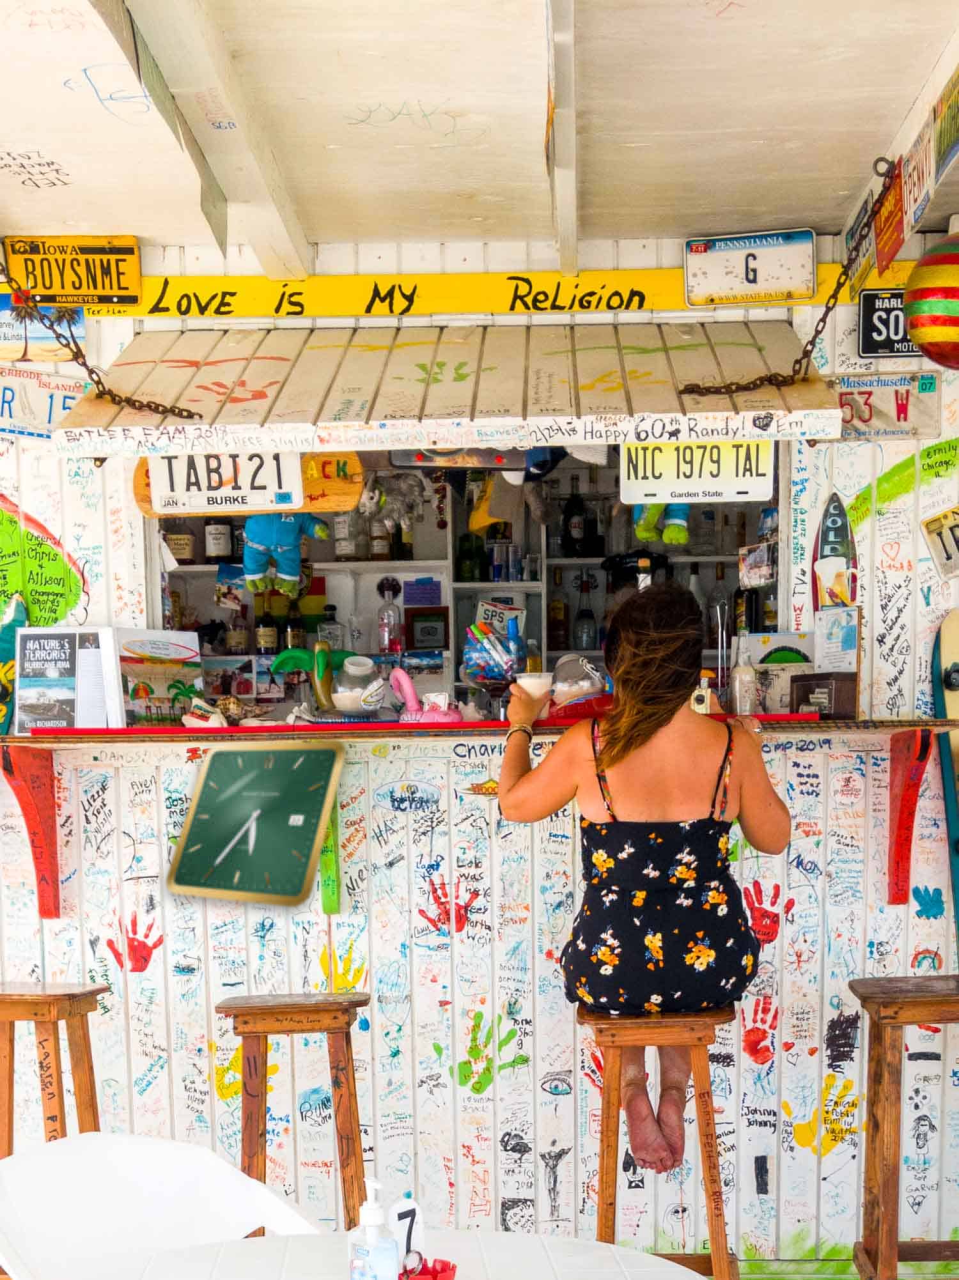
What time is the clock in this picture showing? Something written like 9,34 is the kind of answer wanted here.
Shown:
5,35
